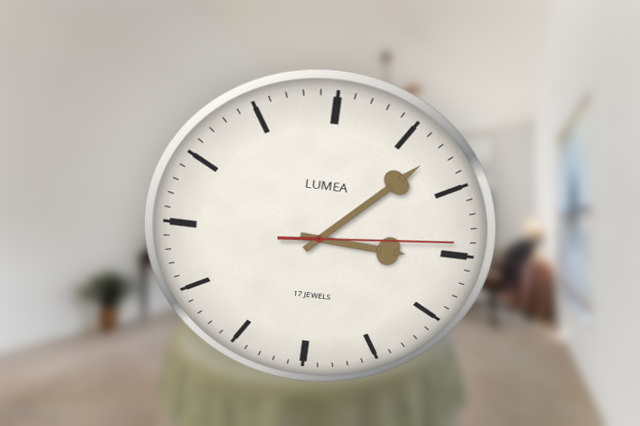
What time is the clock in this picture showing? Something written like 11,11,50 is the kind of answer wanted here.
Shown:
3,07,14
